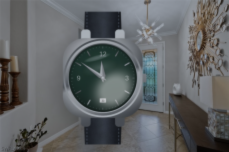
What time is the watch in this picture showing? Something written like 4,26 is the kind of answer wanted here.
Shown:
11,51
